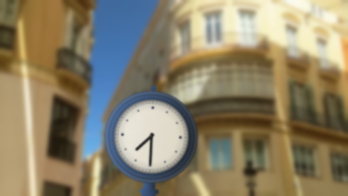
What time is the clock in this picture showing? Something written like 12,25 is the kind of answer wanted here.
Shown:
7,30
